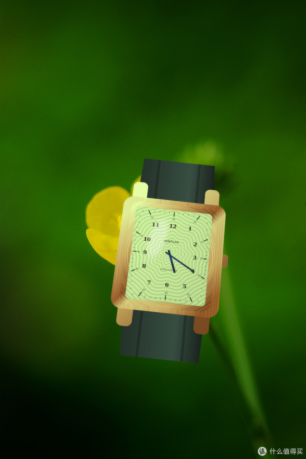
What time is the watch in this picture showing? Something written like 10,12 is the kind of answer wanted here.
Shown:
5,20
